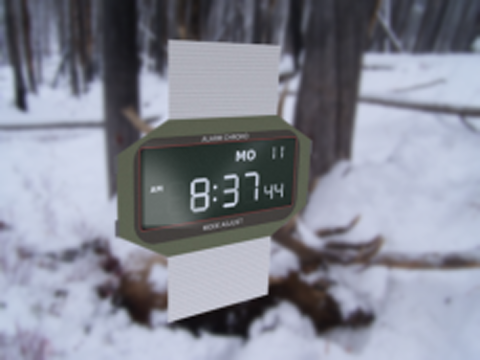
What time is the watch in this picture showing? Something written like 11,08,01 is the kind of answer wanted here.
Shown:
8,37,44
